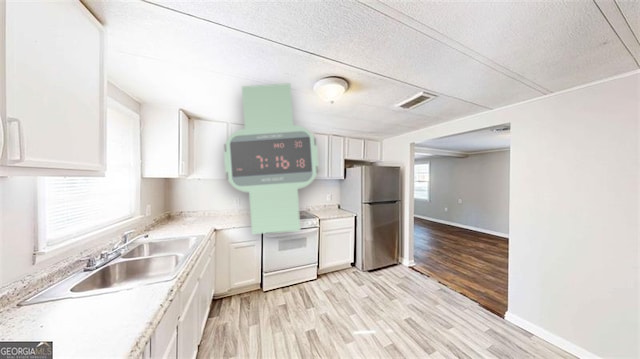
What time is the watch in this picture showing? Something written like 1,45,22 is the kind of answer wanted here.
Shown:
7,16,18
